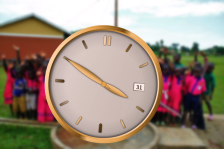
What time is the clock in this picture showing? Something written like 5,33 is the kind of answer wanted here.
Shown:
3,50
